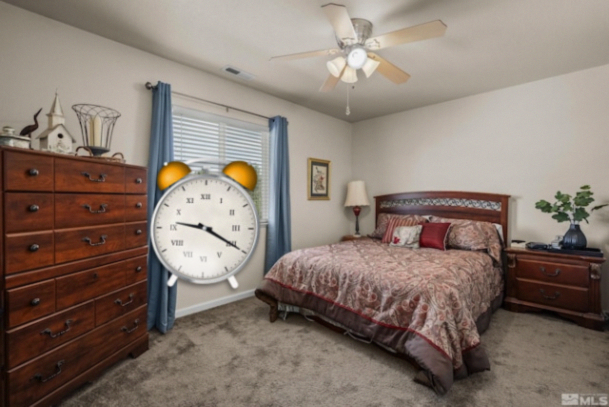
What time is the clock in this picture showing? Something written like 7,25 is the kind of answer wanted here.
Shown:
9,20
